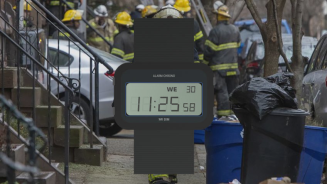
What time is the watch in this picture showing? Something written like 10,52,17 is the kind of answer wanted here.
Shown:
11,25,58
